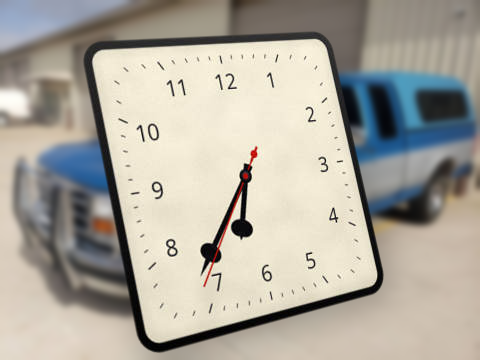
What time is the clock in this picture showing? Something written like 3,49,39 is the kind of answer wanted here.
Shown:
6,36,36
